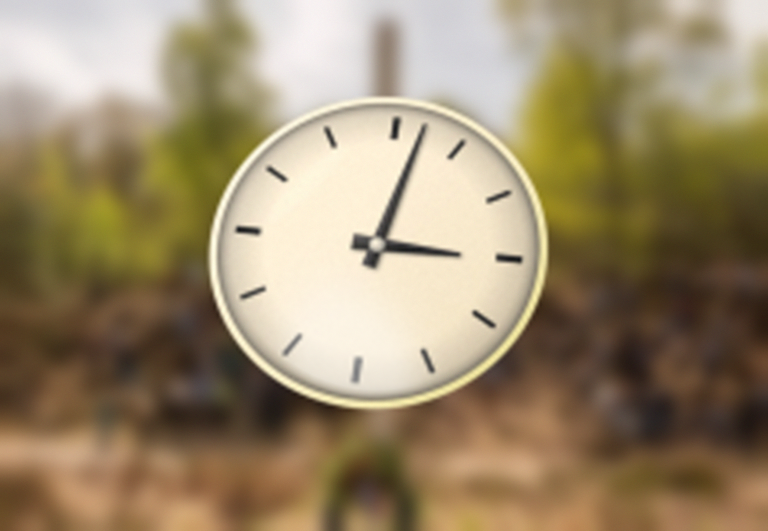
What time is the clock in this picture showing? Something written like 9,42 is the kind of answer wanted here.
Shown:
3,02
